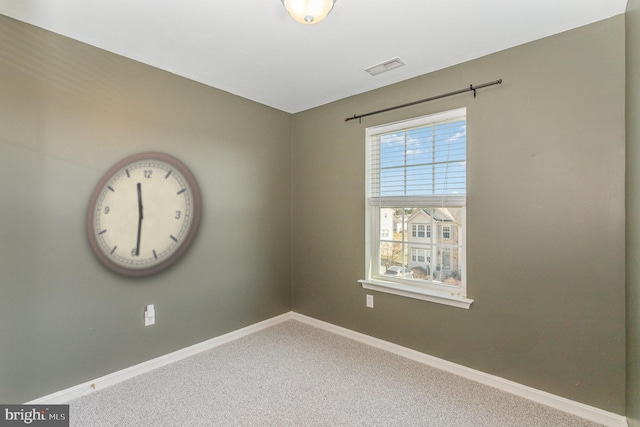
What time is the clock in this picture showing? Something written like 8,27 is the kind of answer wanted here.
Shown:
11,29
